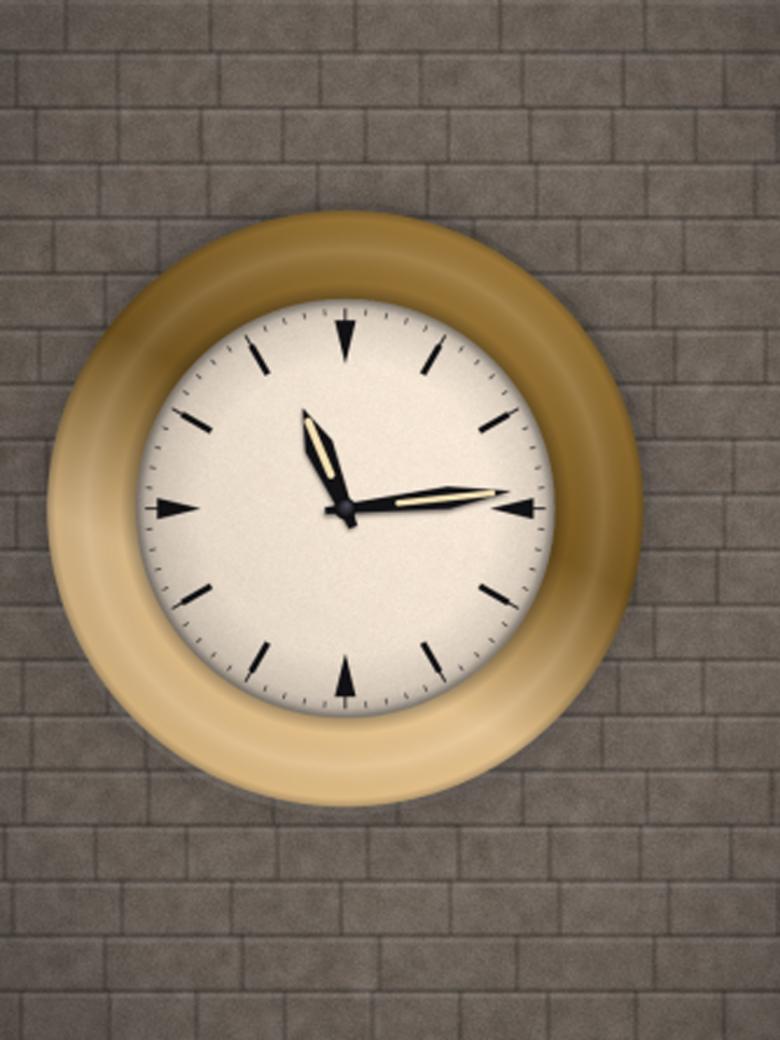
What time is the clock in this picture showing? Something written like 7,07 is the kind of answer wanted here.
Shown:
11,14
